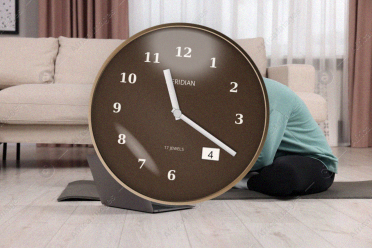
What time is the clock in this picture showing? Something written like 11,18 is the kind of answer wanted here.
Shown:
11,20
